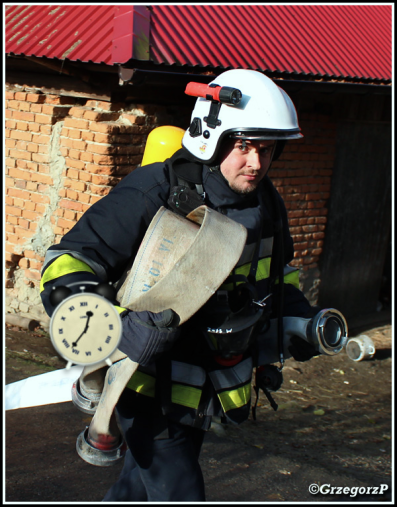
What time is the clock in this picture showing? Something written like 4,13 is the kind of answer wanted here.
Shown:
12,37
